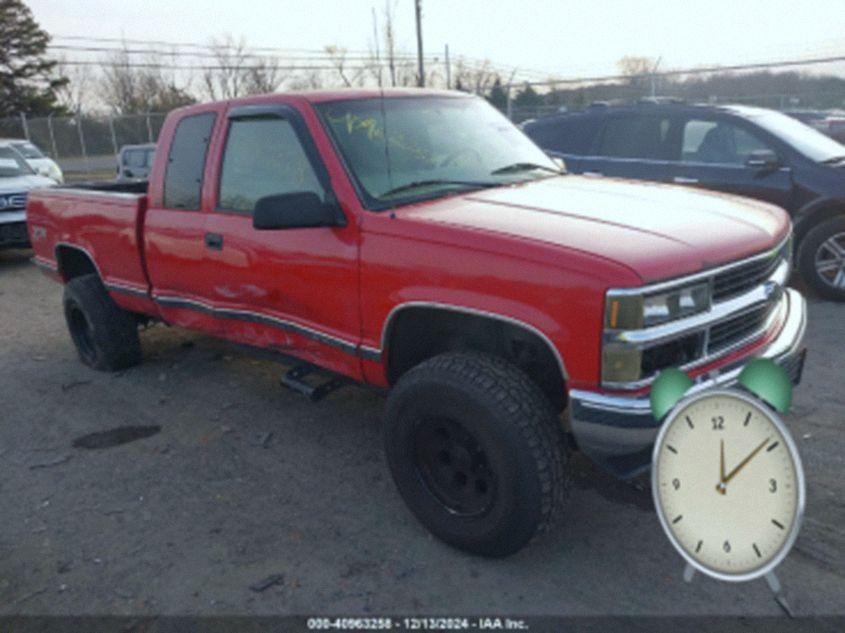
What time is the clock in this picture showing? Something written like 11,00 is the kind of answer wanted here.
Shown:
12,09
